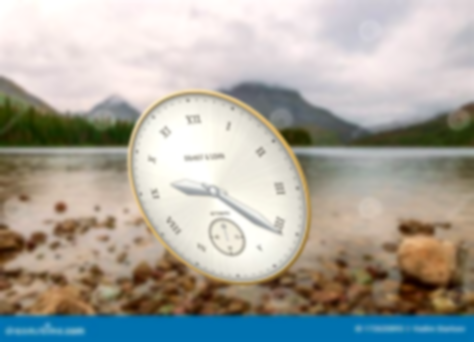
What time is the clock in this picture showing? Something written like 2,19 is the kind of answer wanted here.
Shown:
9,21
